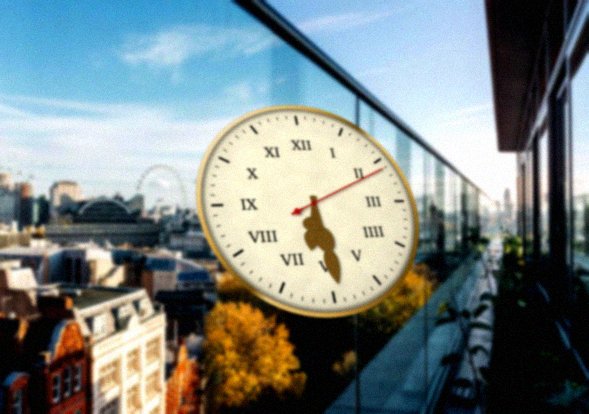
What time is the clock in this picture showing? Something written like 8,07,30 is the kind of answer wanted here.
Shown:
6,29,11
